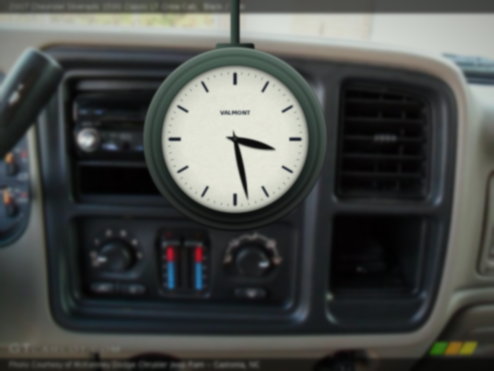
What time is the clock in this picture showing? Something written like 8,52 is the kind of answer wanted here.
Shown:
3,28
